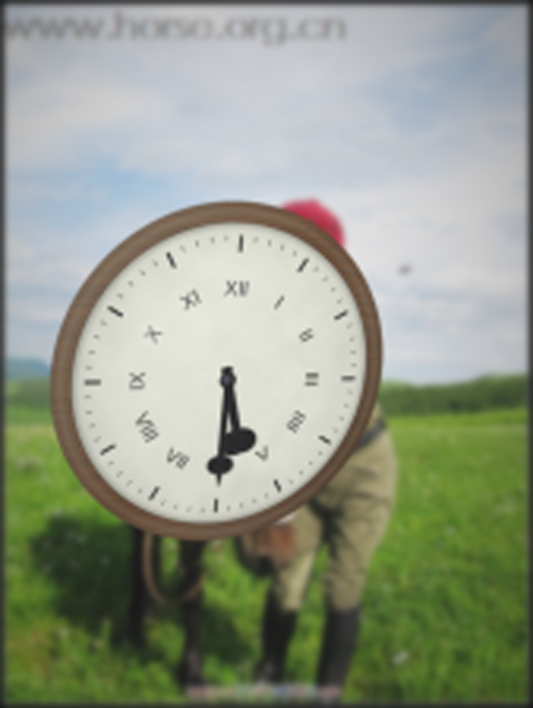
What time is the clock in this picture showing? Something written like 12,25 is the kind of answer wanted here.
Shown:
5,30
